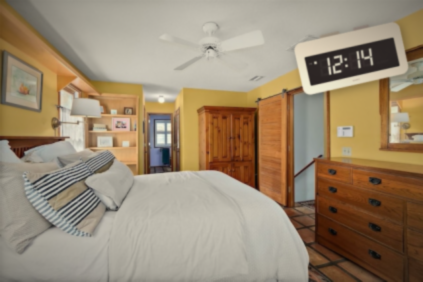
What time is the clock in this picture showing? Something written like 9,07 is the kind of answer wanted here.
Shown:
12,14
